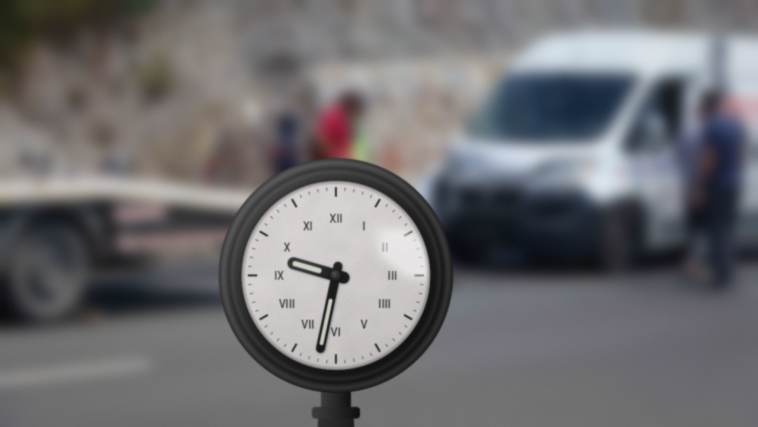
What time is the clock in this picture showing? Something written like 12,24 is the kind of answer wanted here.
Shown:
9,32
